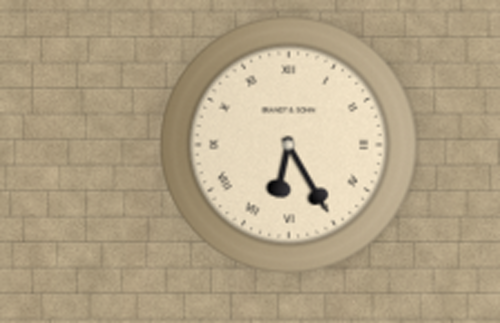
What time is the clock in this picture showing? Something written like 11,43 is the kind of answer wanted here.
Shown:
6,25
